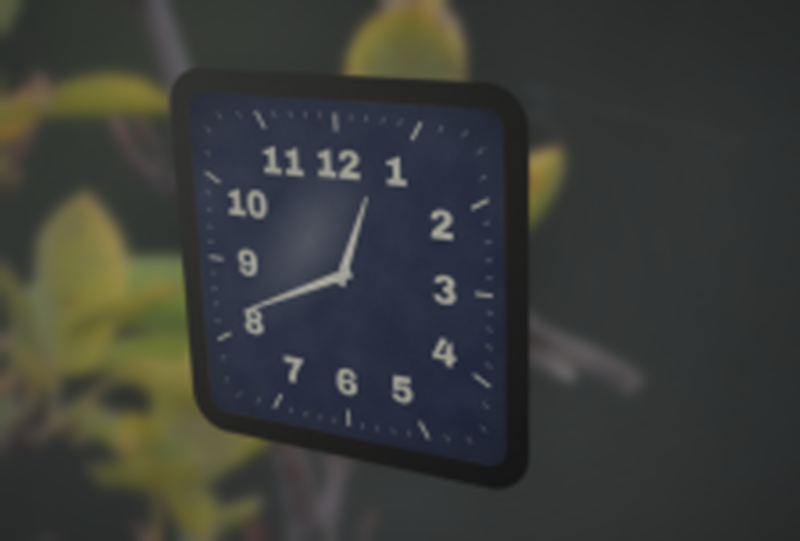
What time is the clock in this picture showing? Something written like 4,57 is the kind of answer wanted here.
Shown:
12,41
